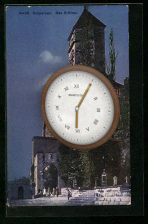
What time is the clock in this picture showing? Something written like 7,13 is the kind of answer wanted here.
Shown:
6,05
